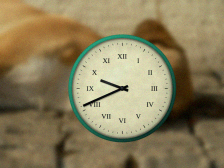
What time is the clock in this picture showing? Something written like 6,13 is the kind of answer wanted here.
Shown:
9,41
